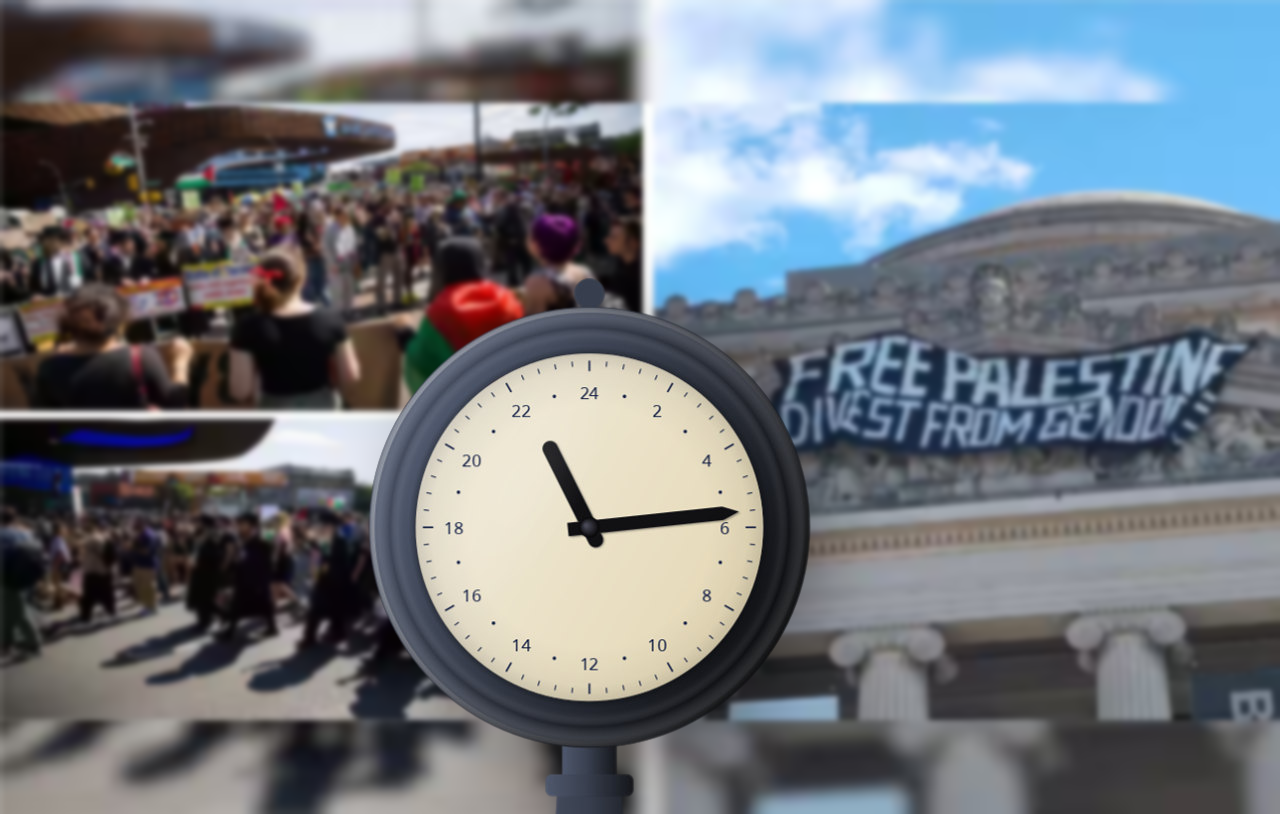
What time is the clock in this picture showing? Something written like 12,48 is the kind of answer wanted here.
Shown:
22,14
